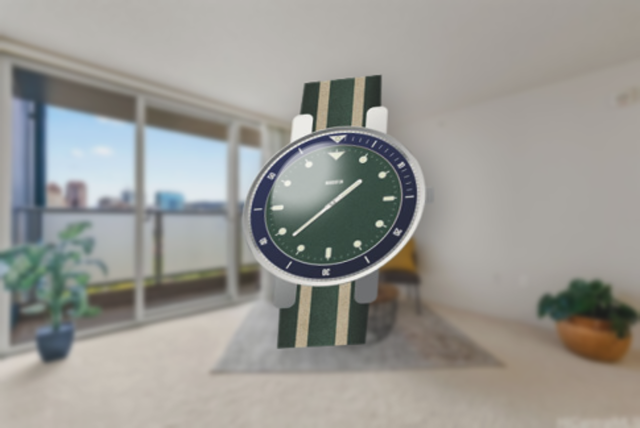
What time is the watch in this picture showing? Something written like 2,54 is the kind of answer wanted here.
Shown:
1,38
